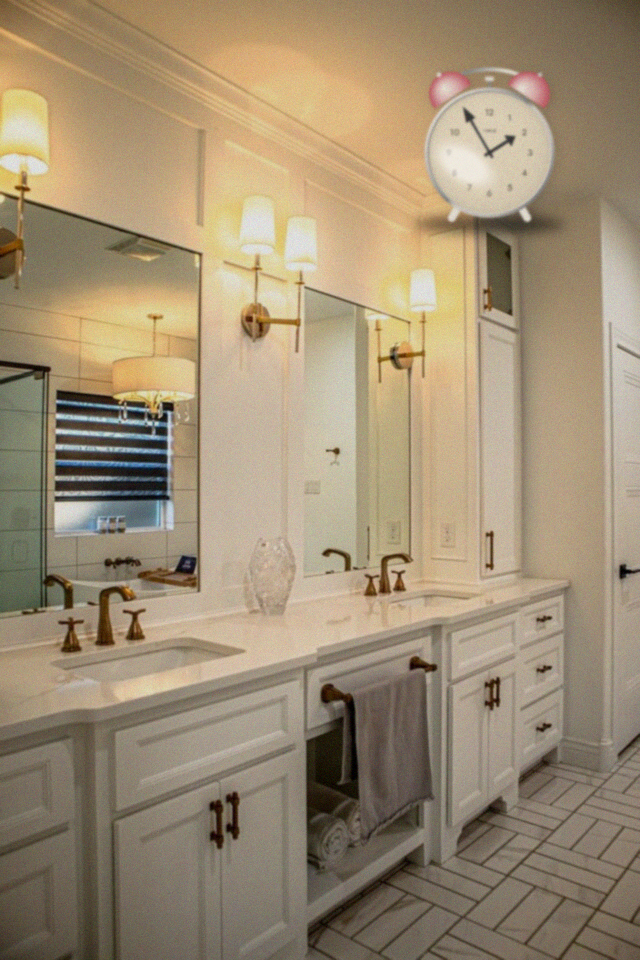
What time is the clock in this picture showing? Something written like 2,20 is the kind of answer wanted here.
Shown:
1,55
